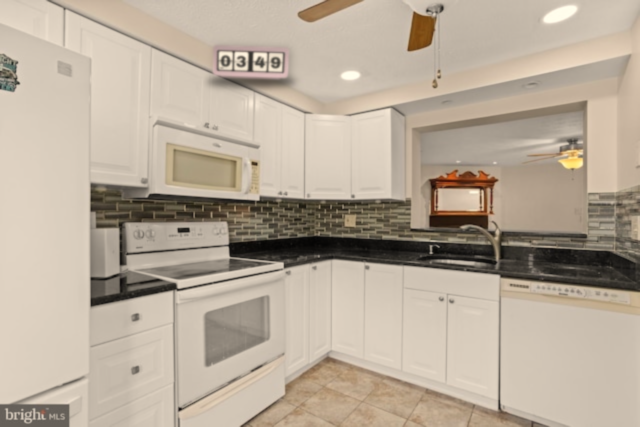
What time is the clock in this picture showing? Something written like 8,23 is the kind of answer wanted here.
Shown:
3,49
